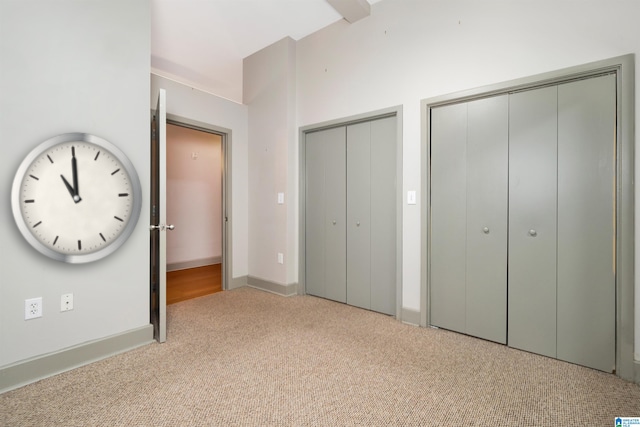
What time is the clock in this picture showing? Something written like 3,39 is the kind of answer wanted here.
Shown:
11,00
